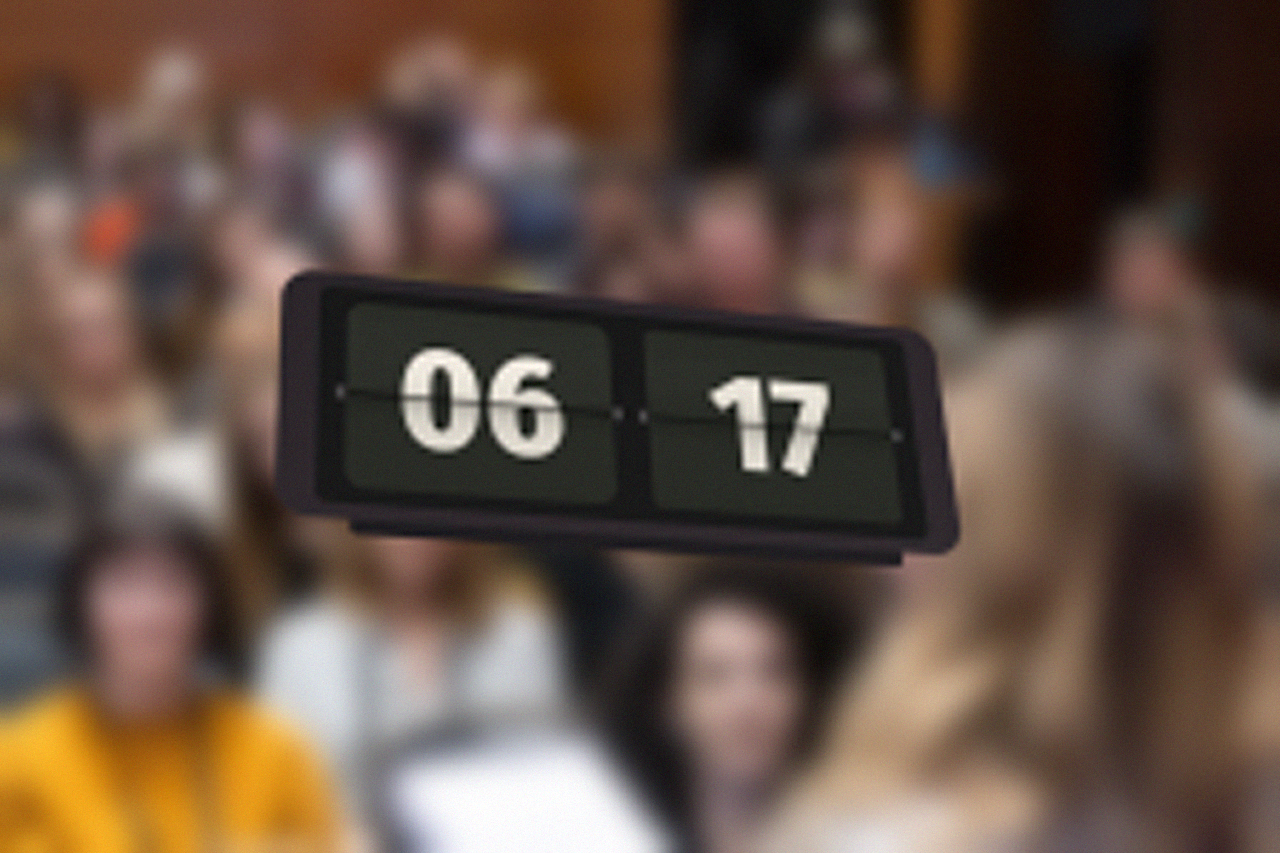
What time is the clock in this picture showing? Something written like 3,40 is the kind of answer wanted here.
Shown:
6,17
